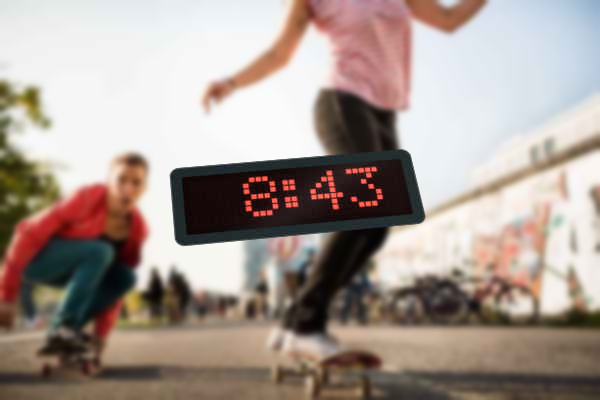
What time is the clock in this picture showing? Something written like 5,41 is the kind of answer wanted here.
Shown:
8,43
